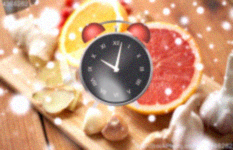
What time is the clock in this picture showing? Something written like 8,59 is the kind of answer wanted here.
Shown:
10,02
